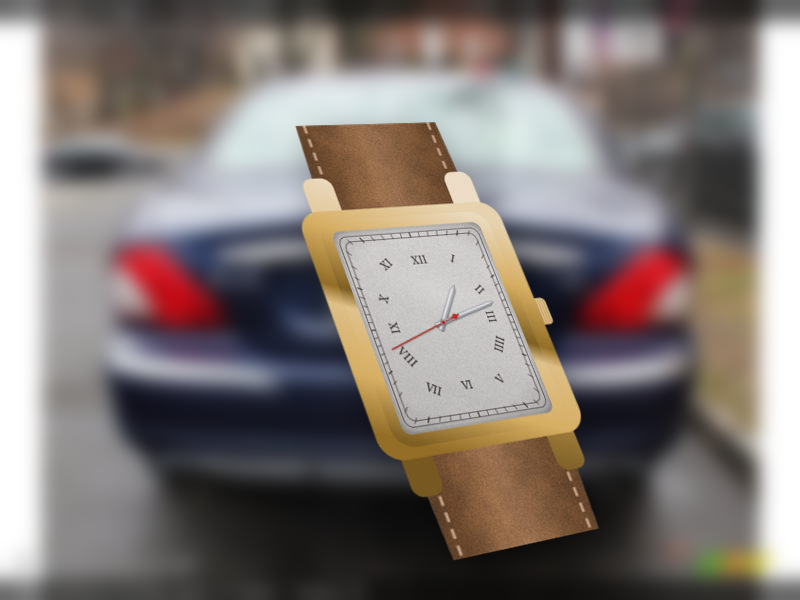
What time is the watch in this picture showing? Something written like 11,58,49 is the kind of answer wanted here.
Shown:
1,12,42
